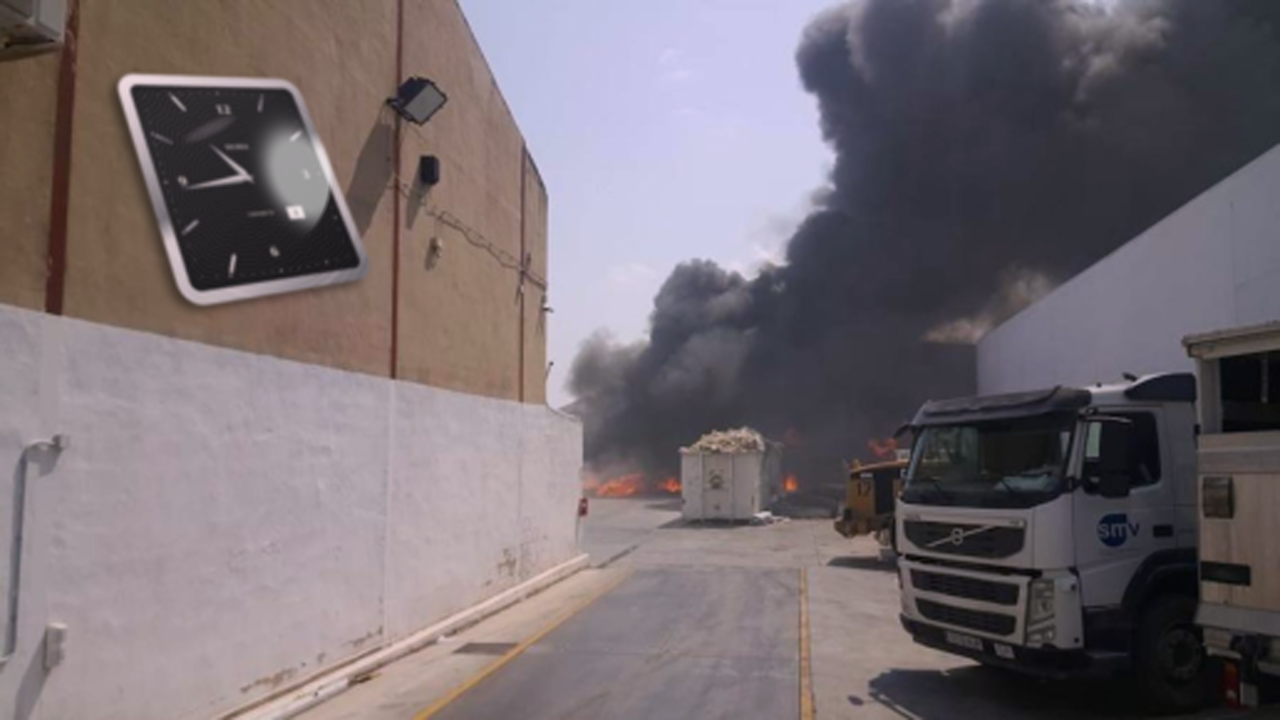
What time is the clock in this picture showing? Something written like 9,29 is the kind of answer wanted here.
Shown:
10,44
